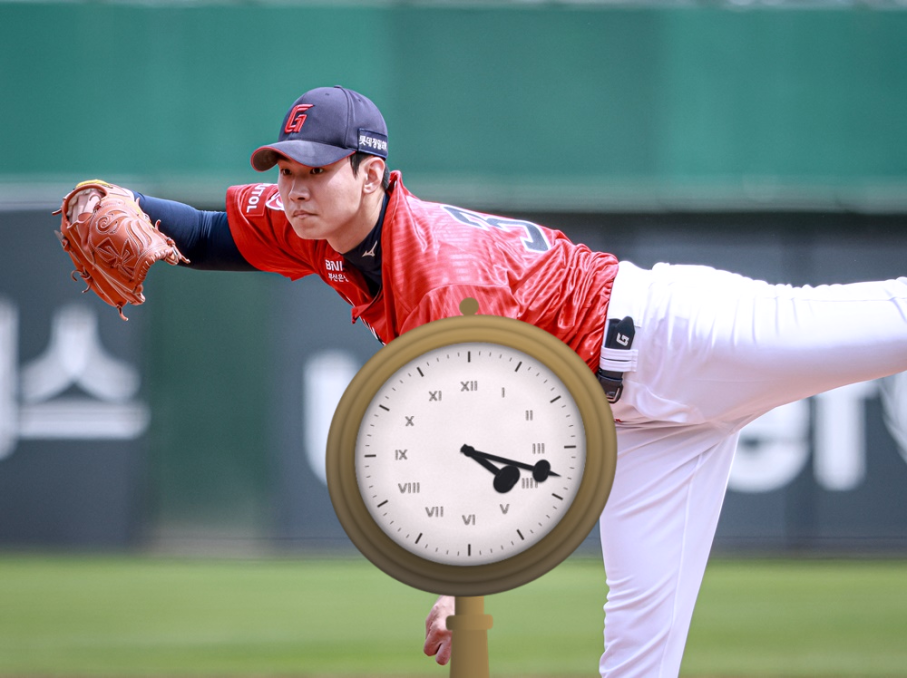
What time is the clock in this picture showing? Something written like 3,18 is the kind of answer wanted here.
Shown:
4,18
